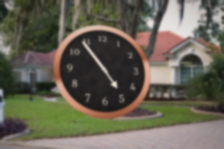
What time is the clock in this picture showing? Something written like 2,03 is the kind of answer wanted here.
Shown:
4,54
